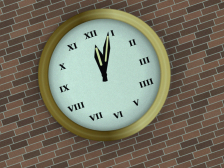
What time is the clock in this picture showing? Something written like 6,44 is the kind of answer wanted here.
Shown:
12,04
